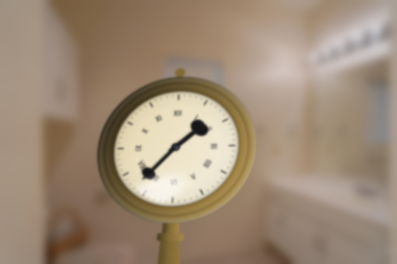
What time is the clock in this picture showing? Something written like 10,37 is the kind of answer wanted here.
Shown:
1,37
